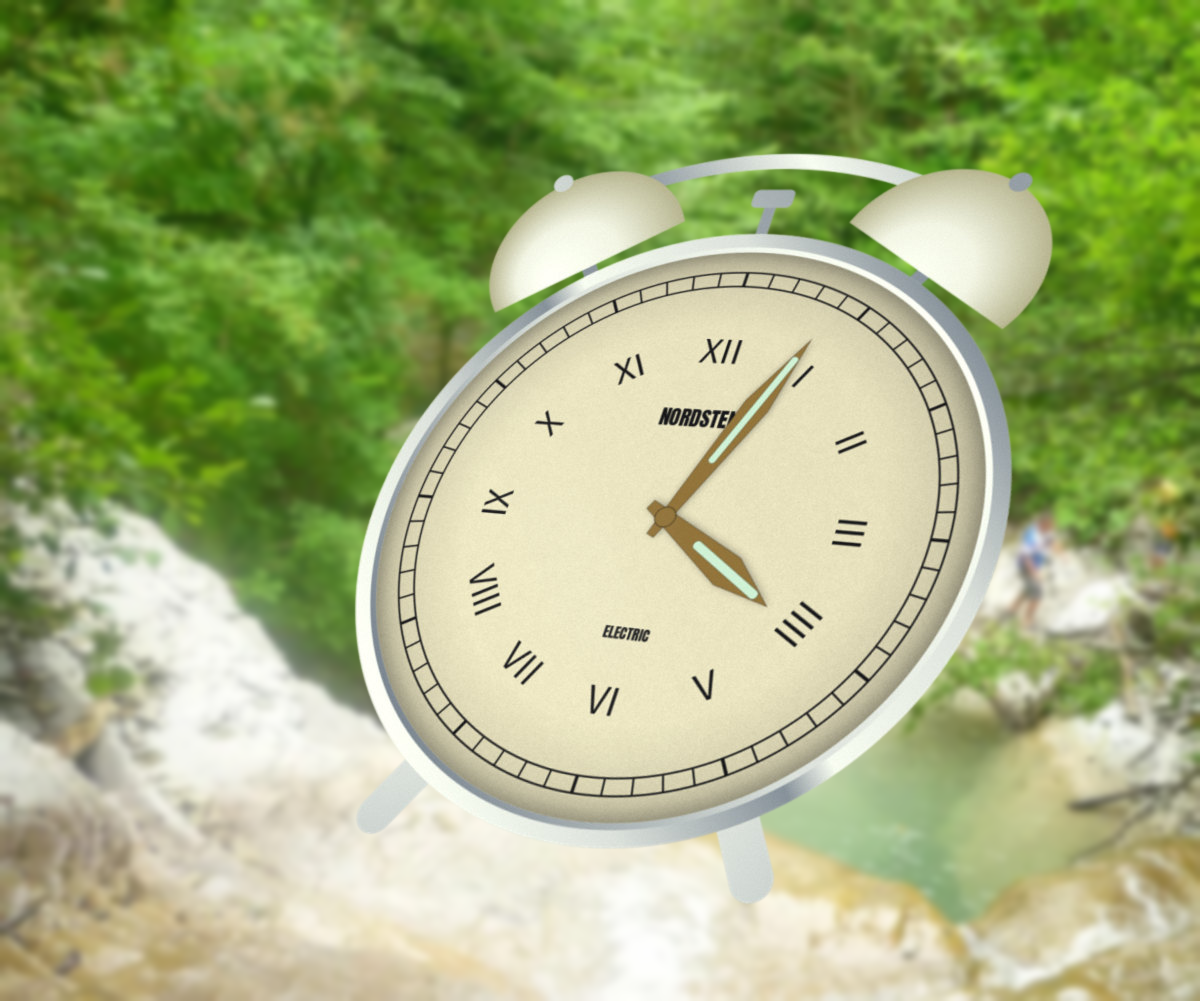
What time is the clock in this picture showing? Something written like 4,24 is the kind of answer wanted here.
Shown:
4,04
